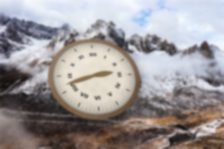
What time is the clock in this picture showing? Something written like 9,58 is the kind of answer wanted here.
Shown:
2,42
